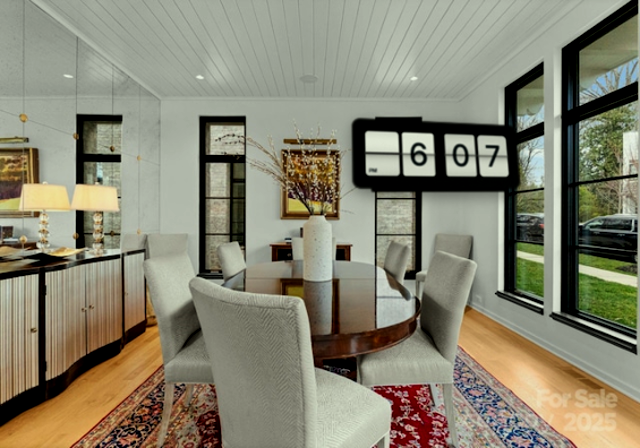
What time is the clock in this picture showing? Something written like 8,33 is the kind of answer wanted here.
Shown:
6,07
